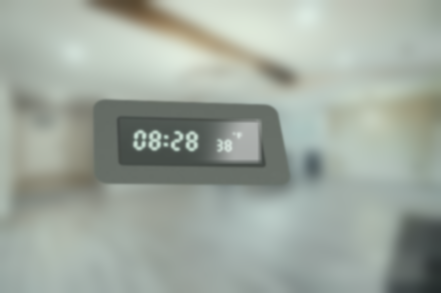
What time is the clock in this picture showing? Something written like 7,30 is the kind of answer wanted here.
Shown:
8,28
